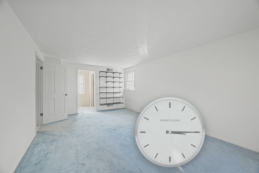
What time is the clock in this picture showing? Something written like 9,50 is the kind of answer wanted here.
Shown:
3,15
